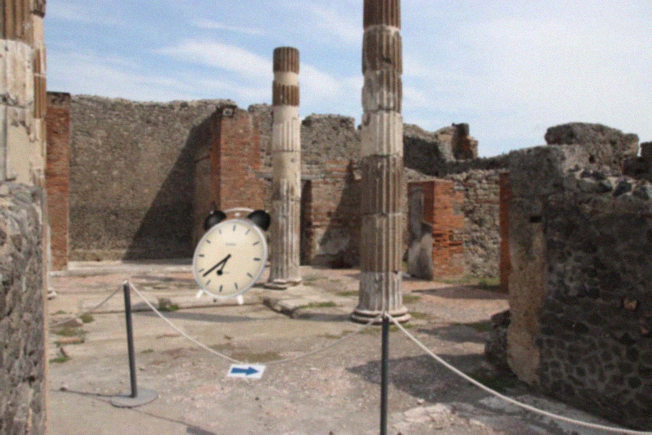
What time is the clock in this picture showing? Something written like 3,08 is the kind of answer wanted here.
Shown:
6,38
